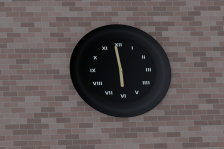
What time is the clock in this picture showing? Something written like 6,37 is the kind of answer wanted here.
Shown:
5,59
